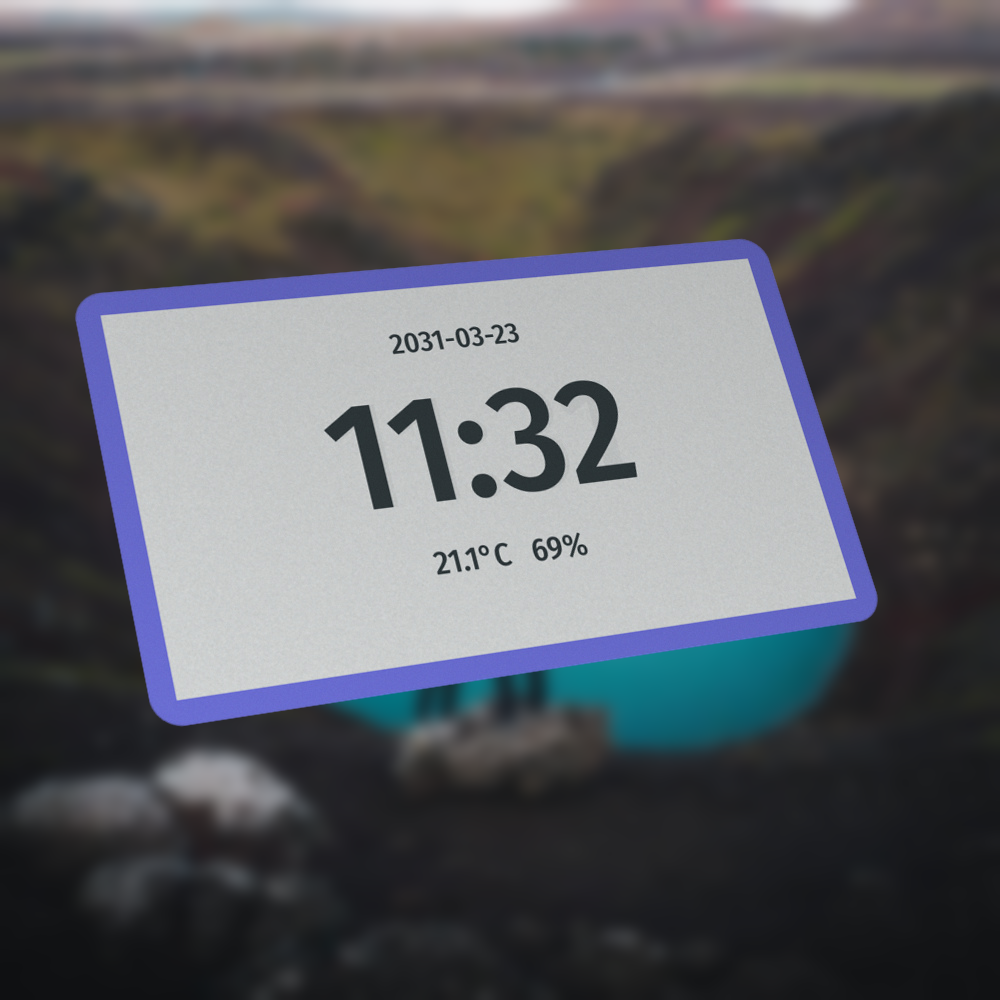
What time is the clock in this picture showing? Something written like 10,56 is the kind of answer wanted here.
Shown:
11,32
